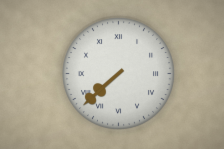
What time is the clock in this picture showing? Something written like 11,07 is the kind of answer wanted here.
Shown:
7,38
